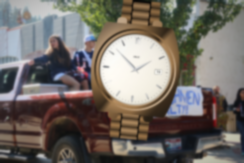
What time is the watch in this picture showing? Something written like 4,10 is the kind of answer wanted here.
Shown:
1,52
